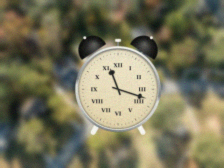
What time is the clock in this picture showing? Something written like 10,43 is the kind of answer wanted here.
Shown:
11,18
